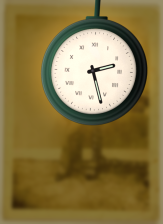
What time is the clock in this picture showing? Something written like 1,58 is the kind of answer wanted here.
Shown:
2,27
